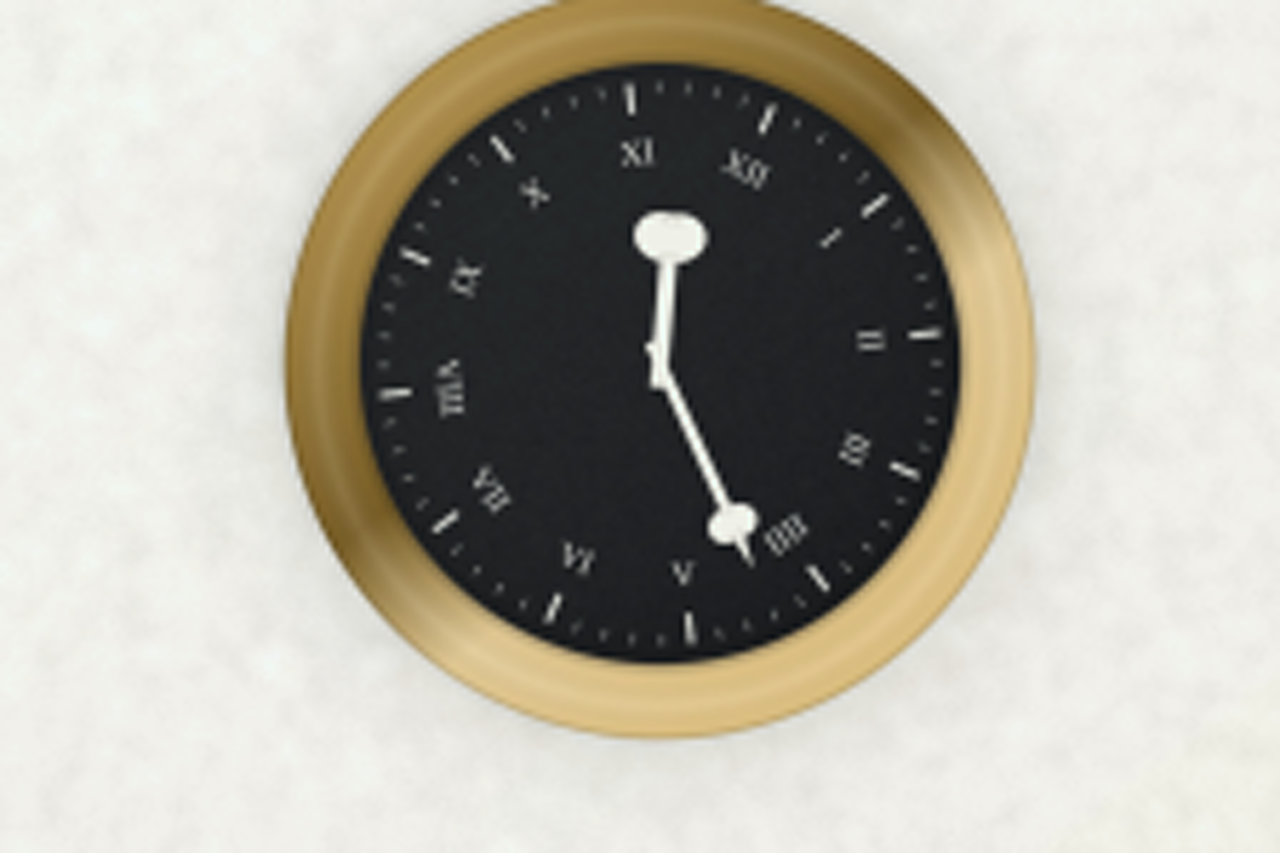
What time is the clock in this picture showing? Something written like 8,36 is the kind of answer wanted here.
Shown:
11,22
